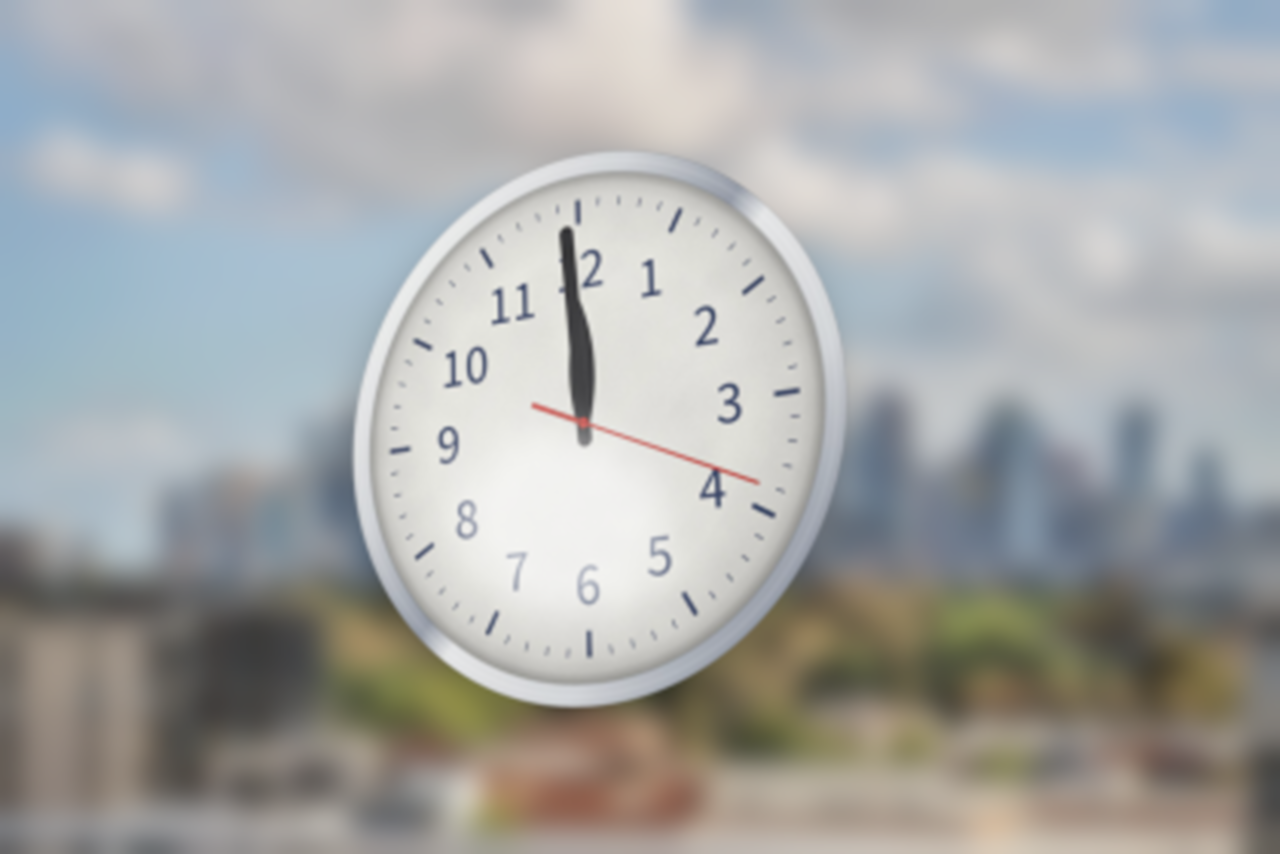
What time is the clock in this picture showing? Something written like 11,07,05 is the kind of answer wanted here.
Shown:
11,59,19
